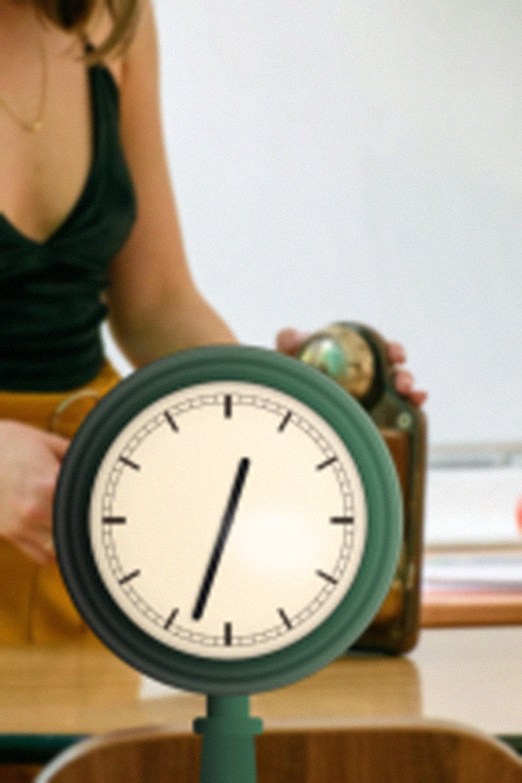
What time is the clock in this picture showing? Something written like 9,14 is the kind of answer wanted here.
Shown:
12,33
